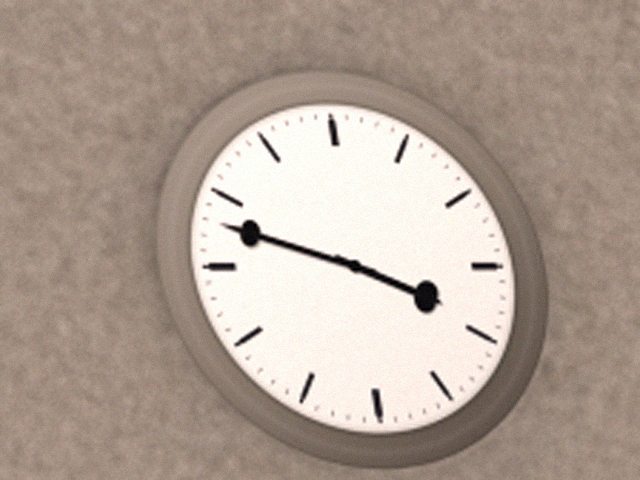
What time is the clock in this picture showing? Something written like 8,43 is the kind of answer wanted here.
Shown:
3,48
